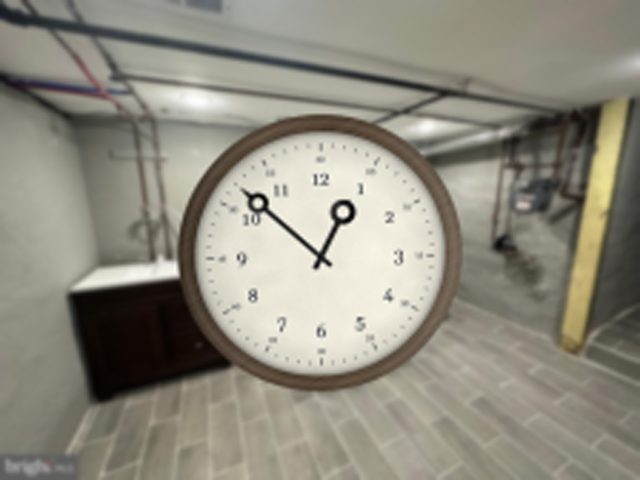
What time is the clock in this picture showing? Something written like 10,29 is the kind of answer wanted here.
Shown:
12,52
